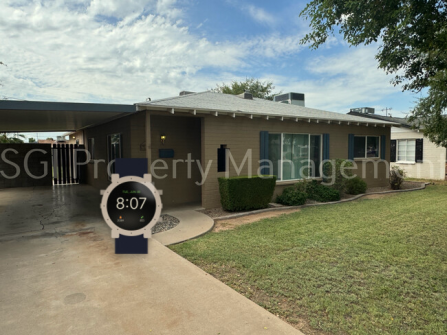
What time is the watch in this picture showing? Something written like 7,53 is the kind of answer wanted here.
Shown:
8,07
